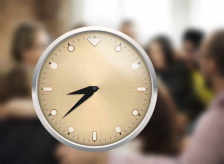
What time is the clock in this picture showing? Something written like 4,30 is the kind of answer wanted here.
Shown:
8,38
